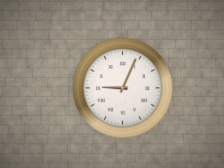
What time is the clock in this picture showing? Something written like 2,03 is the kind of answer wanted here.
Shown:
9,04
